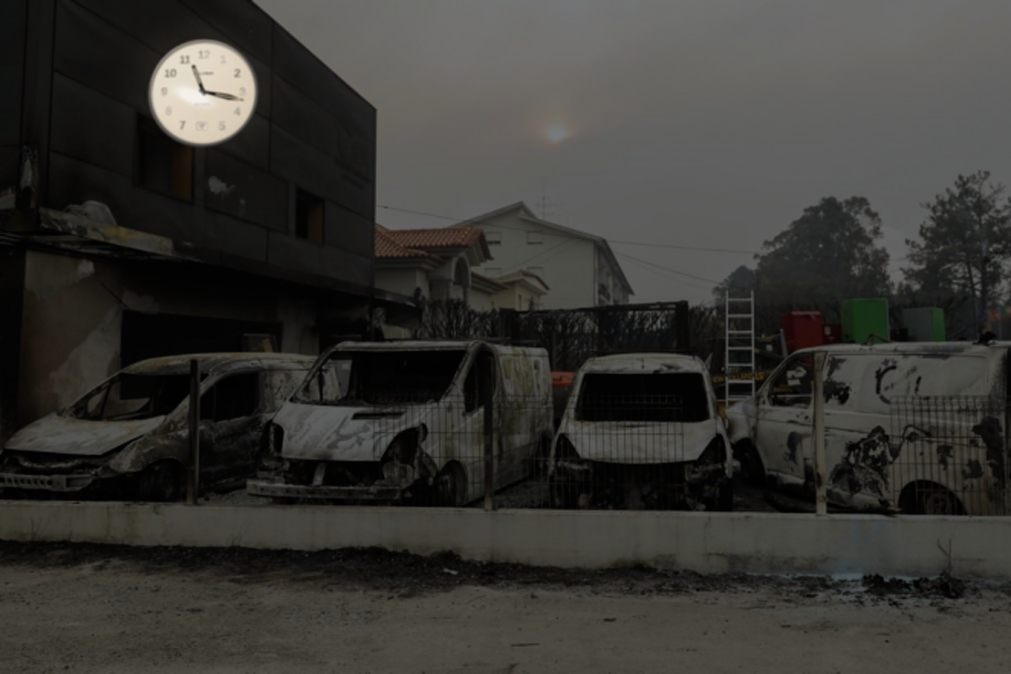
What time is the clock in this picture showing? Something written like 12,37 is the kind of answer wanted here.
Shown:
11,17
